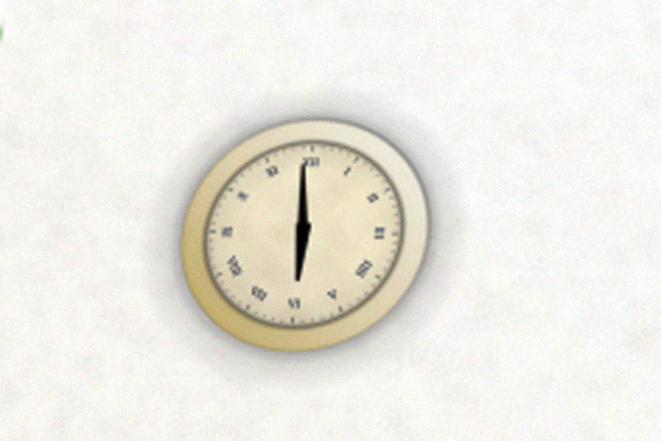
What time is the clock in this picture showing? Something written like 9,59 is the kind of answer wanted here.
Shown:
5,59
